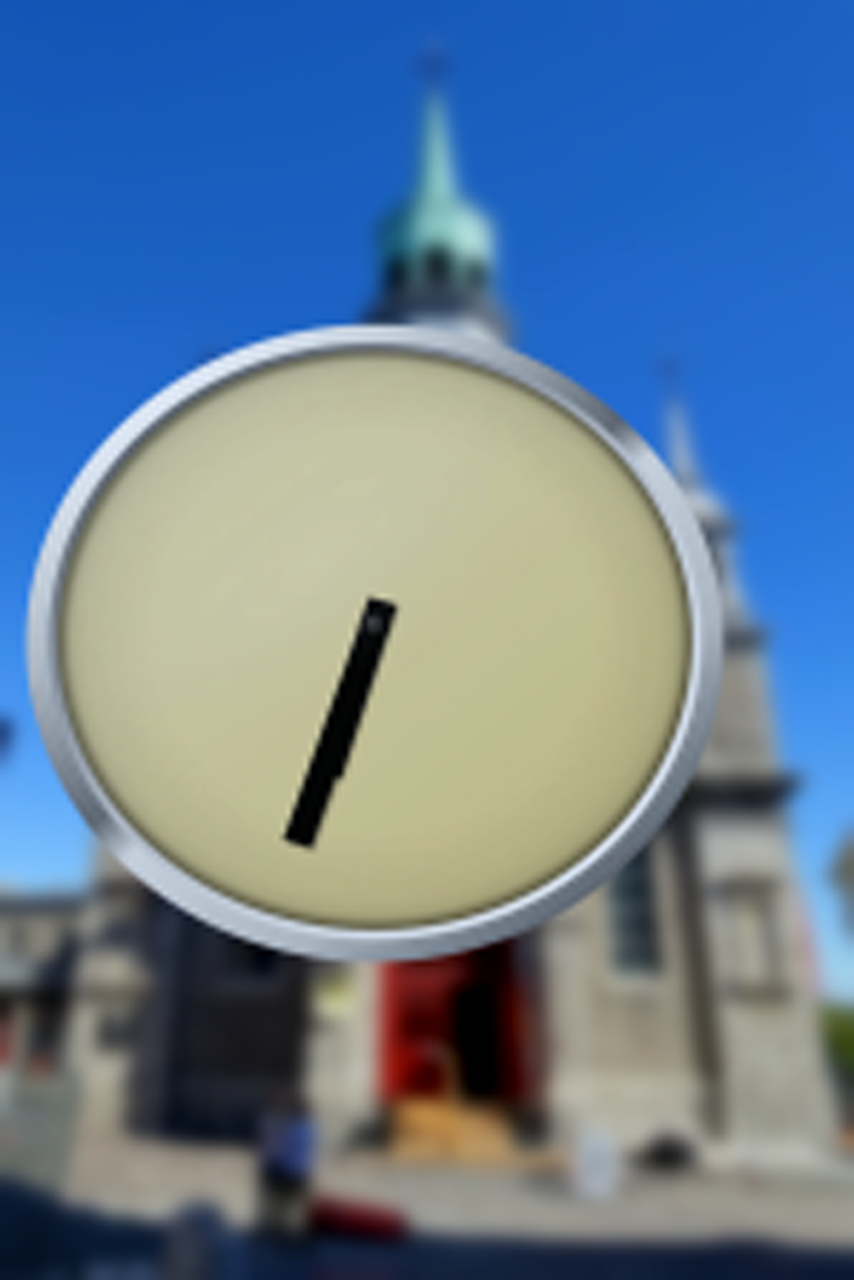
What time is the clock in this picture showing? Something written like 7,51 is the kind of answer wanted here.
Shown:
6,33
